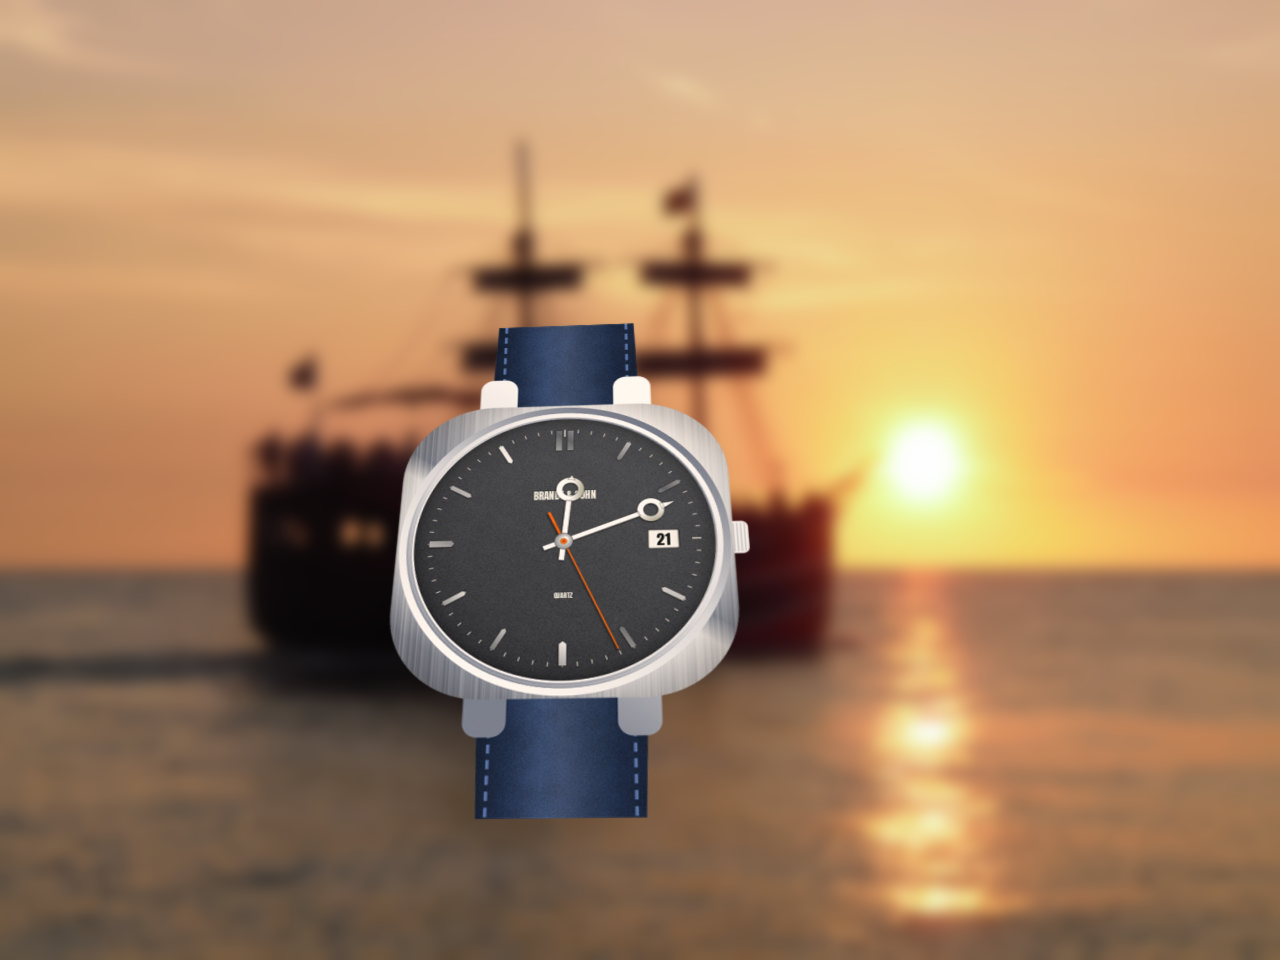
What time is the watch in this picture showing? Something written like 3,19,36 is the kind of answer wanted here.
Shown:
12,11,26
